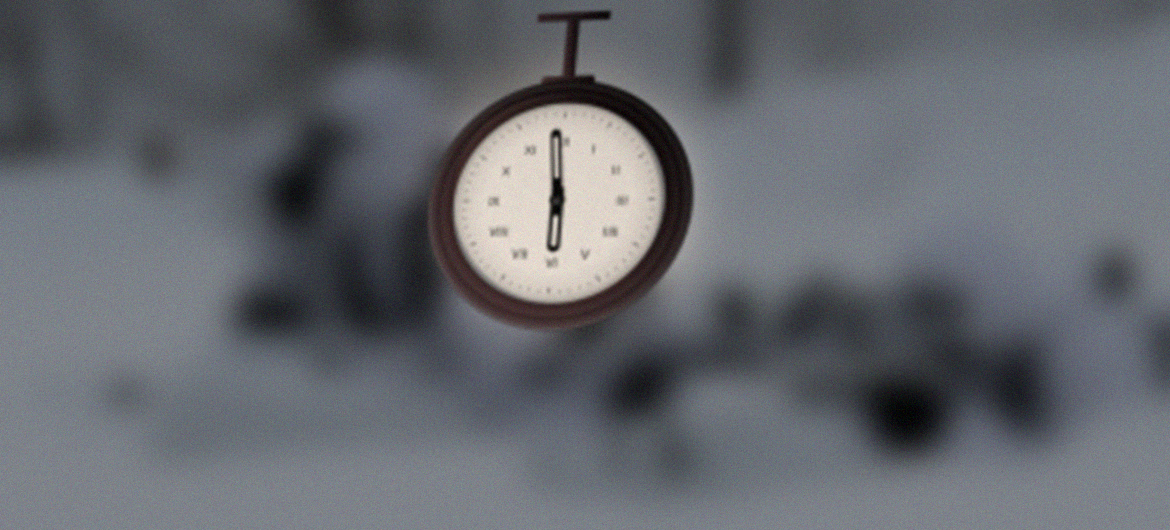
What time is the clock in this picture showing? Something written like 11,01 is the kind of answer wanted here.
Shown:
5,59
